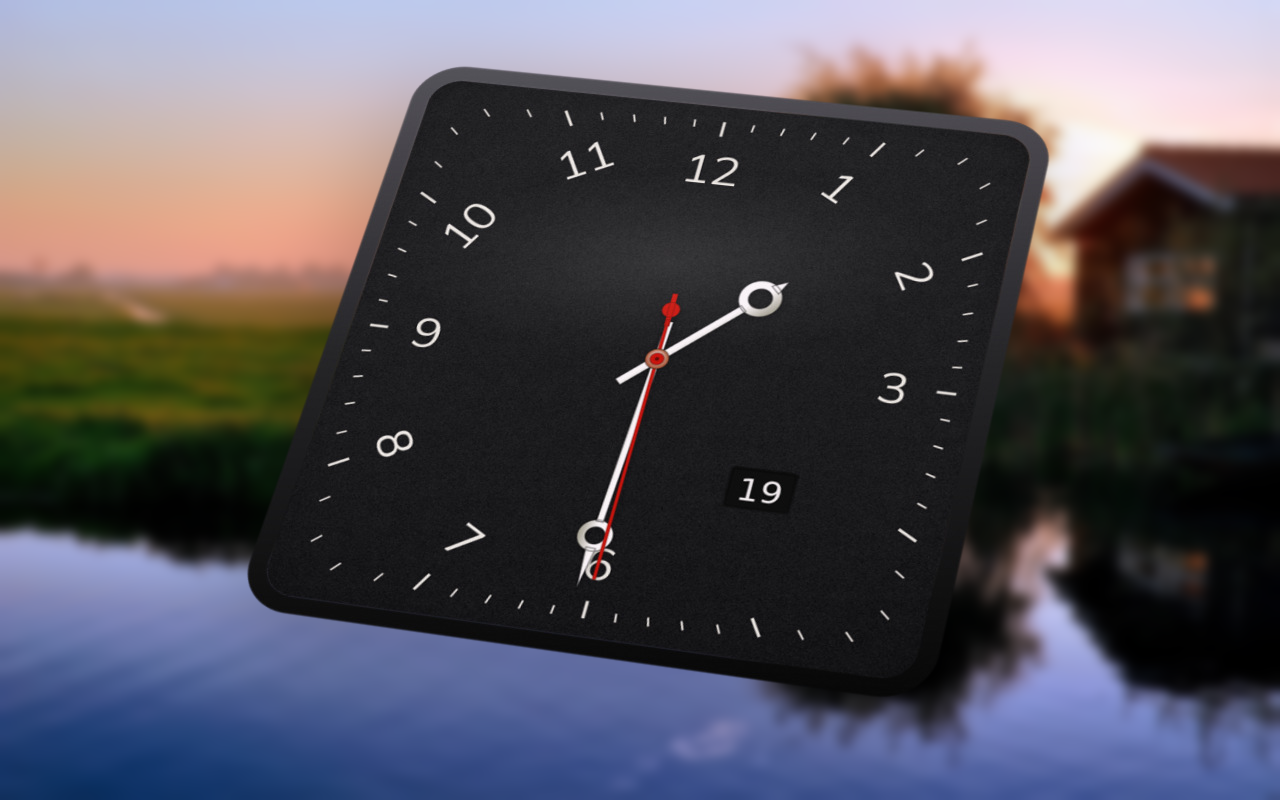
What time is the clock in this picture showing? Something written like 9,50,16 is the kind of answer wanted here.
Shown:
1,30,30
